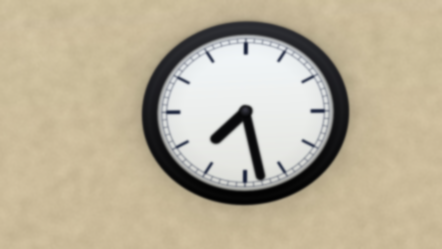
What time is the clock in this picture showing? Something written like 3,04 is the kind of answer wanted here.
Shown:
7,28
